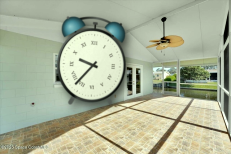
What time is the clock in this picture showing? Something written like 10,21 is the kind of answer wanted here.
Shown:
9,37
